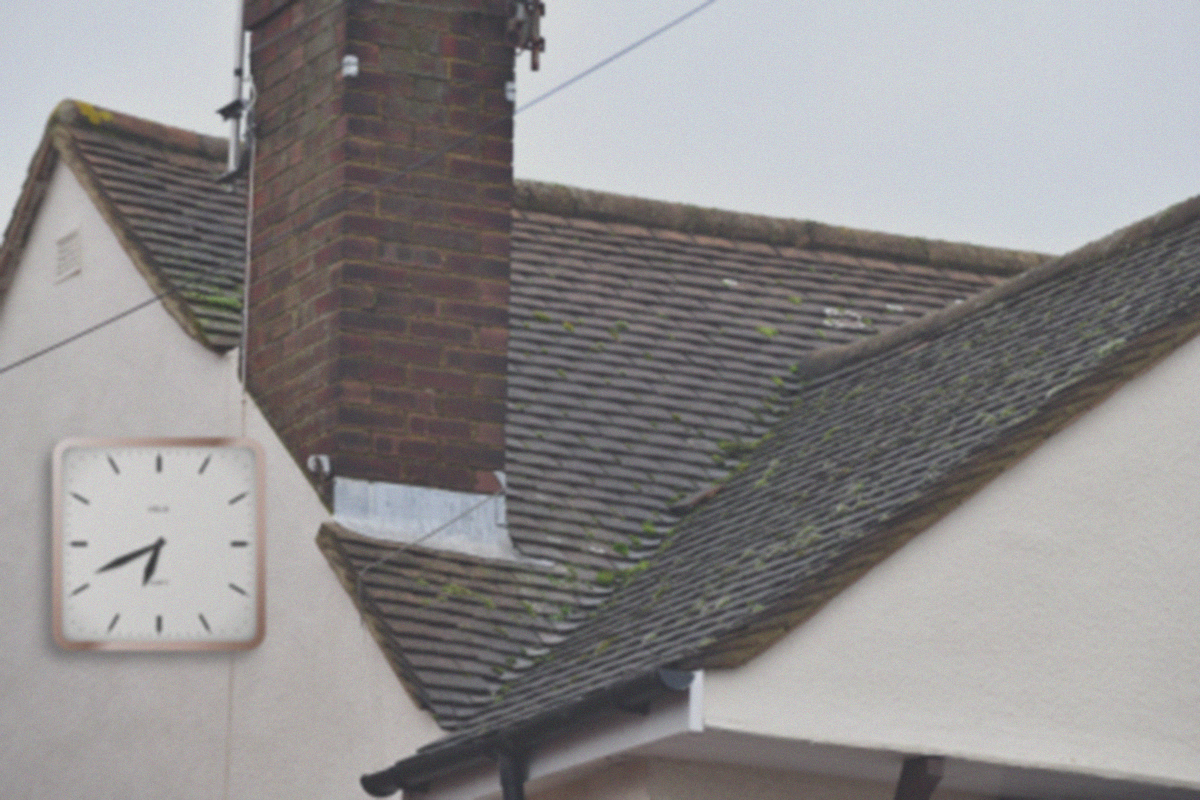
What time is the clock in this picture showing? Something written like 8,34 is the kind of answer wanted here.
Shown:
6,41
